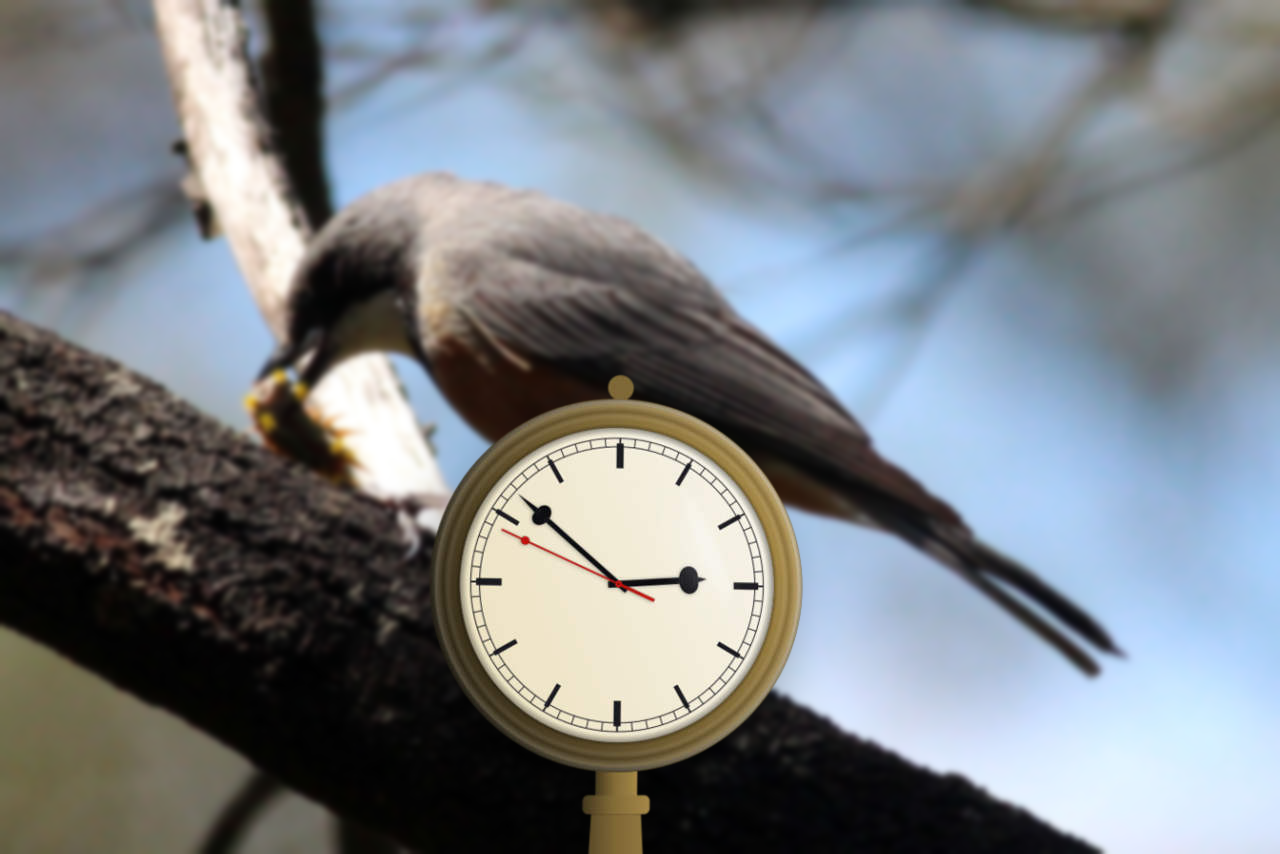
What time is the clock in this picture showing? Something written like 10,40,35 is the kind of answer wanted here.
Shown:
2,51,49
